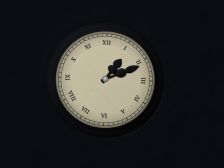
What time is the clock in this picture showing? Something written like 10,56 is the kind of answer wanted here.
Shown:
1,11
